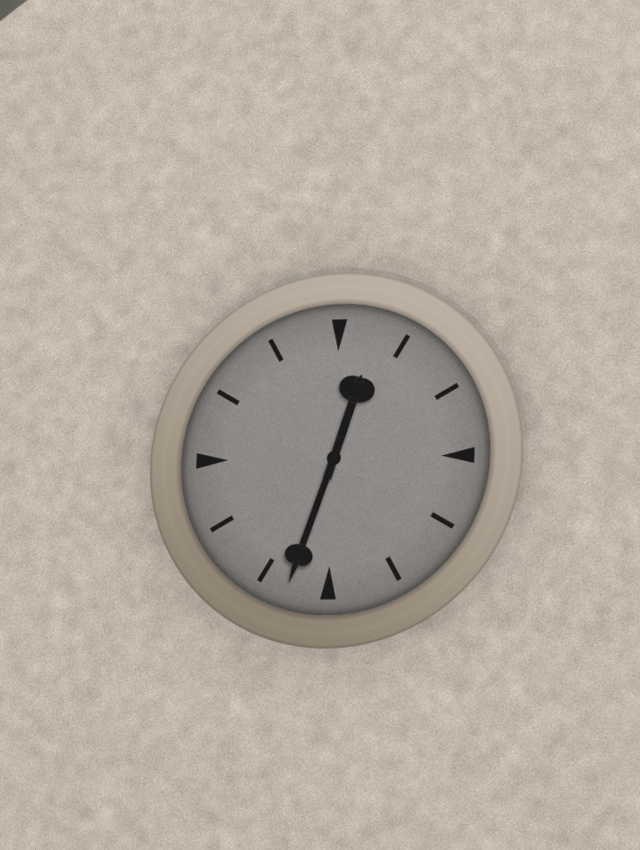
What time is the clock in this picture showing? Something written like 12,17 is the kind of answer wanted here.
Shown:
12,33
